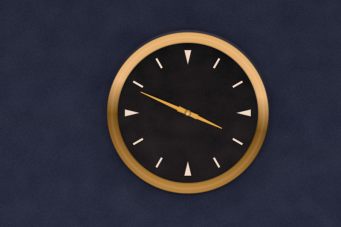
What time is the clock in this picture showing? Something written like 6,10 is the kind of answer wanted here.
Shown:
3,49
